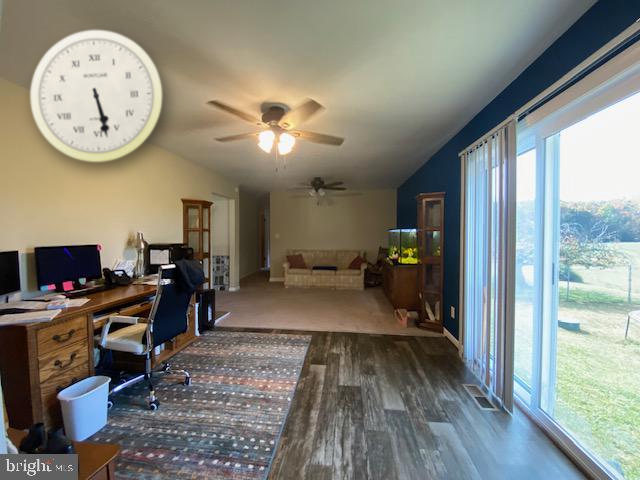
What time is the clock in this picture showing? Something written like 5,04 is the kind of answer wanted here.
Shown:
5,28
